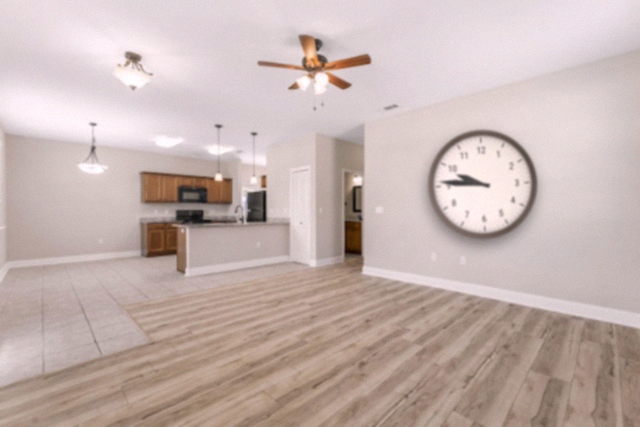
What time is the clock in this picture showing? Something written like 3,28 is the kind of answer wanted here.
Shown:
9,46
